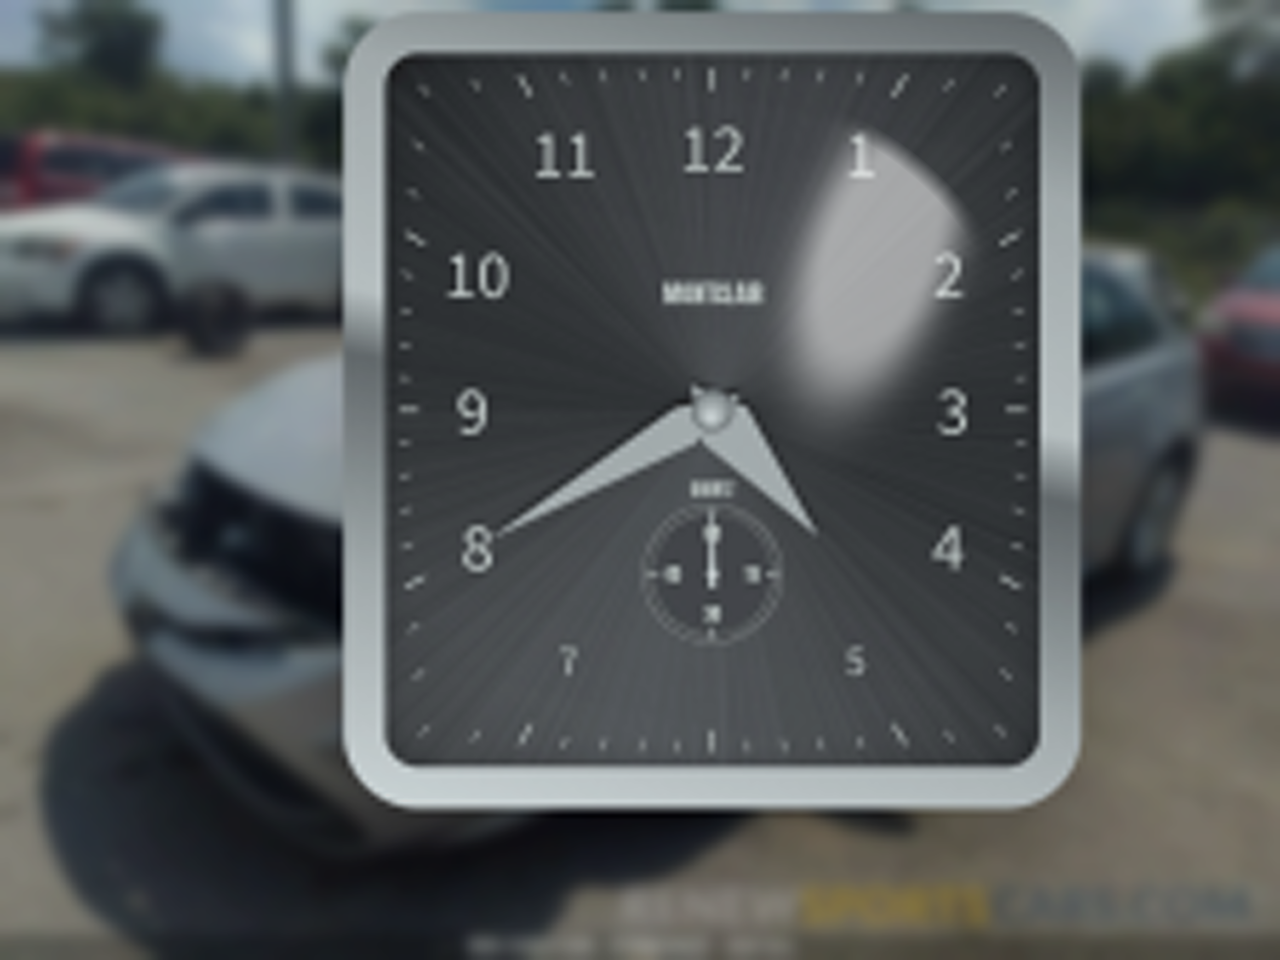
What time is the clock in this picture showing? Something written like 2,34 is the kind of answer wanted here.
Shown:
4,40
